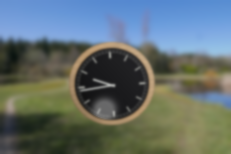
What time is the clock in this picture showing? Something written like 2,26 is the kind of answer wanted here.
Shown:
9,44
